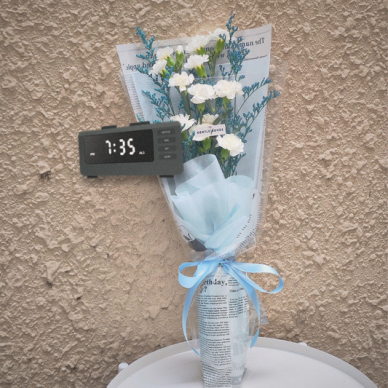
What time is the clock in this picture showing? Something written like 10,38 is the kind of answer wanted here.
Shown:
7,35
